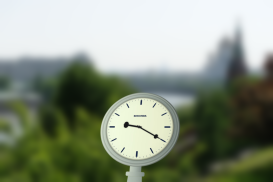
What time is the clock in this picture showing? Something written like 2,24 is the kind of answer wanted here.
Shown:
9,20
